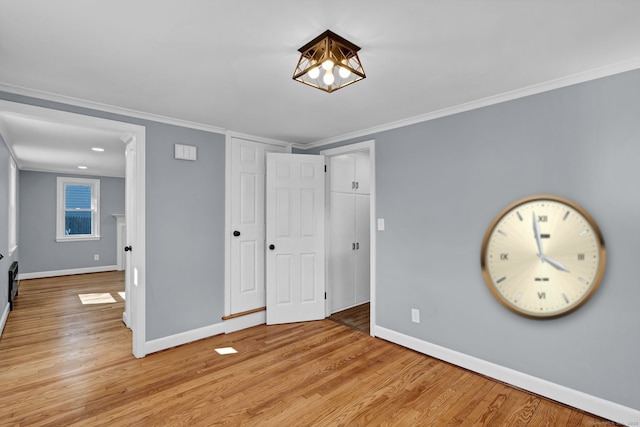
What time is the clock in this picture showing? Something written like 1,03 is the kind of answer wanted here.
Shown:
3,58
